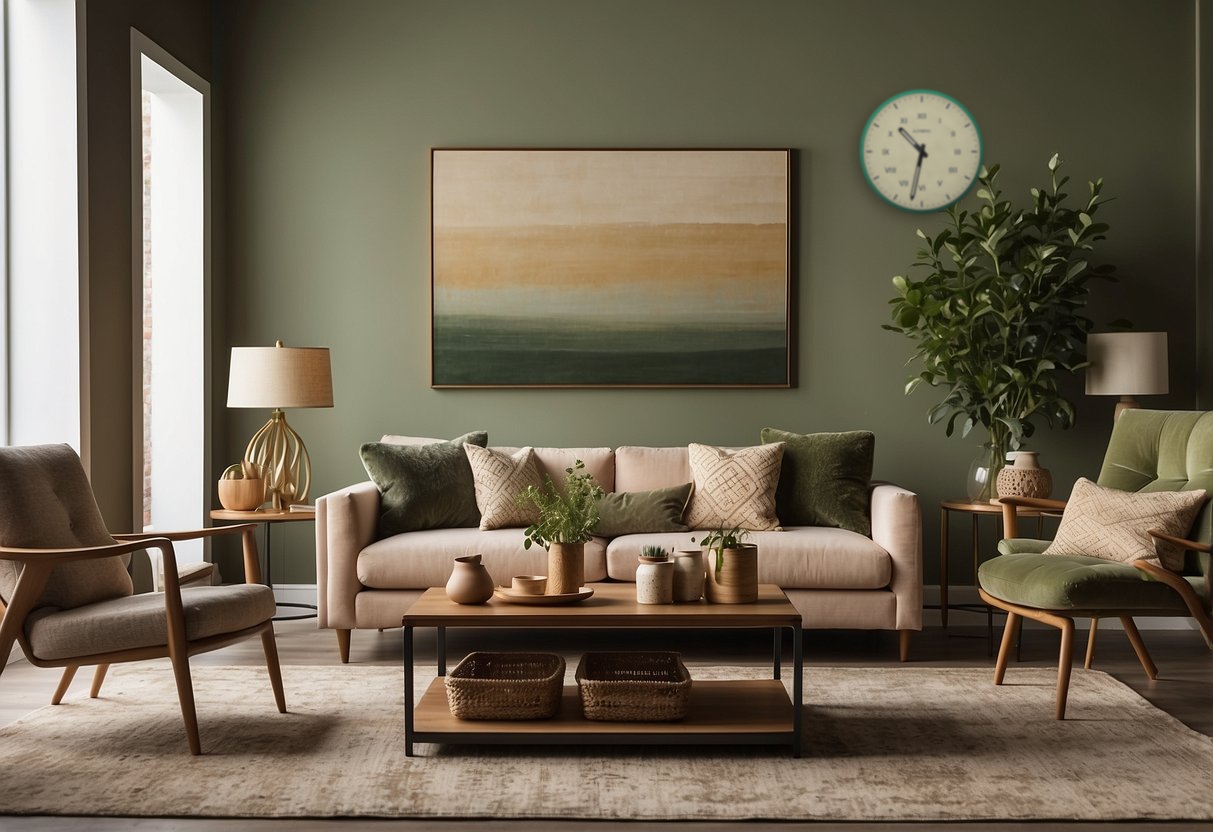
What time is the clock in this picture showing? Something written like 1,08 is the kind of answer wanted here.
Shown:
10,32
